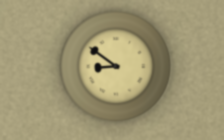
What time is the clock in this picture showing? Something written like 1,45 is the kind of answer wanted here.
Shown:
8,51
